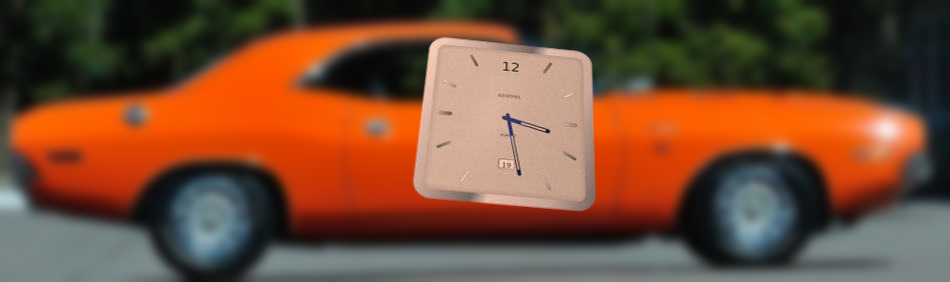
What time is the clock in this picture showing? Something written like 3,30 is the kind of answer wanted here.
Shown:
3,28
